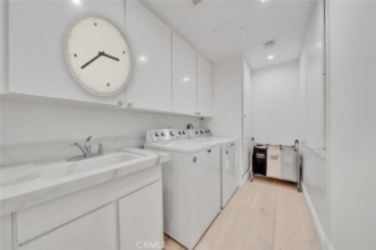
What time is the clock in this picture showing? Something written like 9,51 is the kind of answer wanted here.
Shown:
3,41
